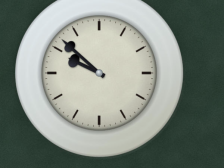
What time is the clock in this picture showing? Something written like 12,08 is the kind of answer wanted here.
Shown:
9,52
